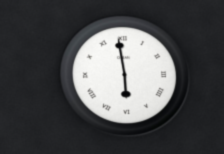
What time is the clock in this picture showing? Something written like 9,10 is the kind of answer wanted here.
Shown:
5,59
